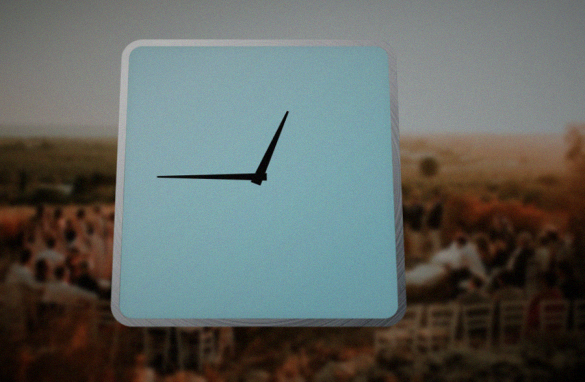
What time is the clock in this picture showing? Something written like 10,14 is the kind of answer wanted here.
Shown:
12,45
